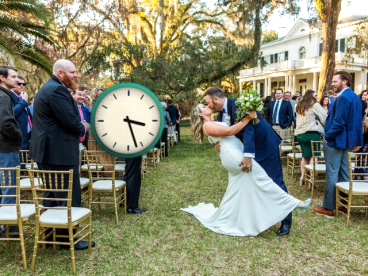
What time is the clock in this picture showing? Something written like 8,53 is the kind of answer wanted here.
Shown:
3,27
